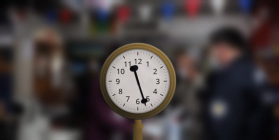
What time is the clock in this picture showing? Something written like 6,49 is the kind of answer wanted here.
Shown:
11,27
